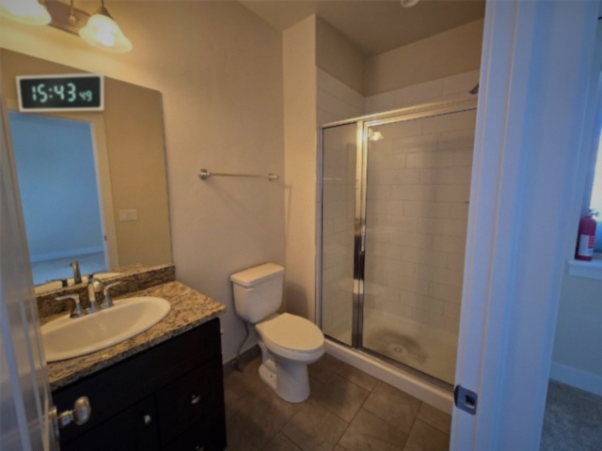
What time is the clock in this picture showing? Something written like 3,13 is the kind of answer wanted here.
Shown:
15,43
